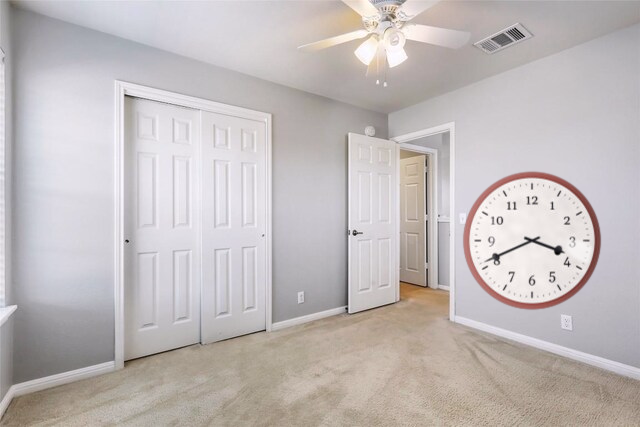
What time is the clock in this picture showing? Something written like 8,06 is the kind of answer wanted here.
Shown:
3,41
